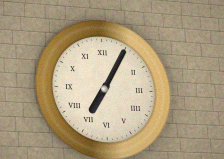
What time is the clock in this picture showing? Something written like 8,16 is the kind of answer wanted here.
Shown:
7,05
